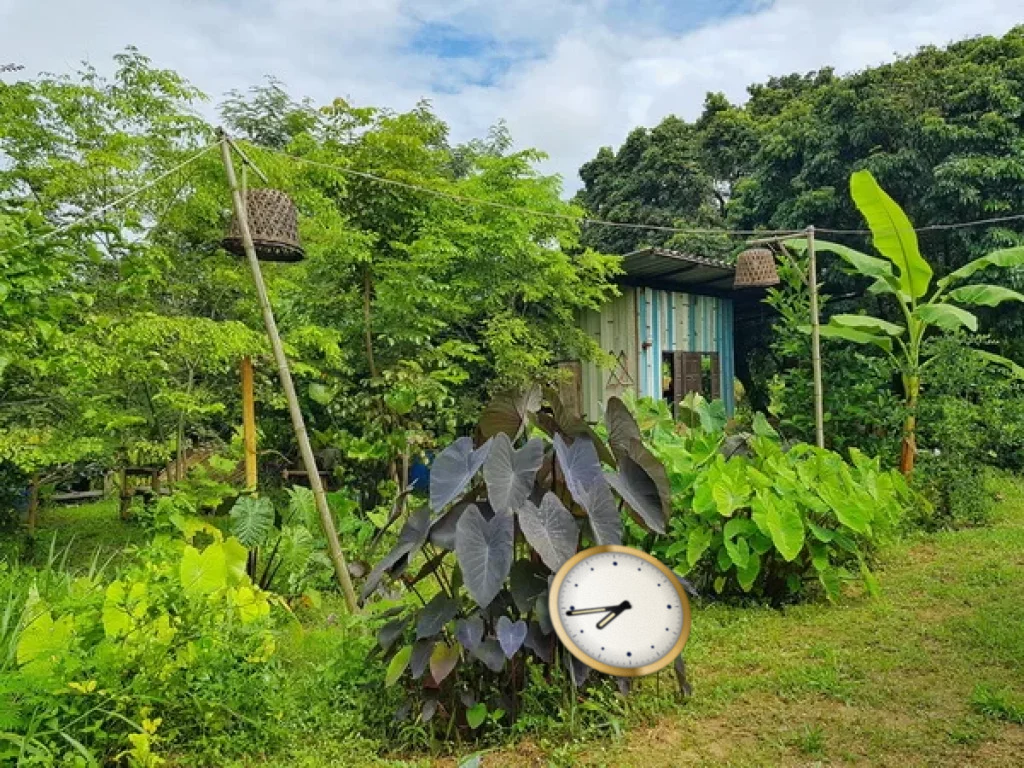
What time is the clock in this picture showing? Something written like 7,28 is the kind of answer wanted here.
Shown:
7,44
